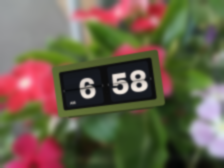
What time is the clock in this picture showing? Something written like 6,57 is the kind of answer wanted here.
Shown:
6,58
